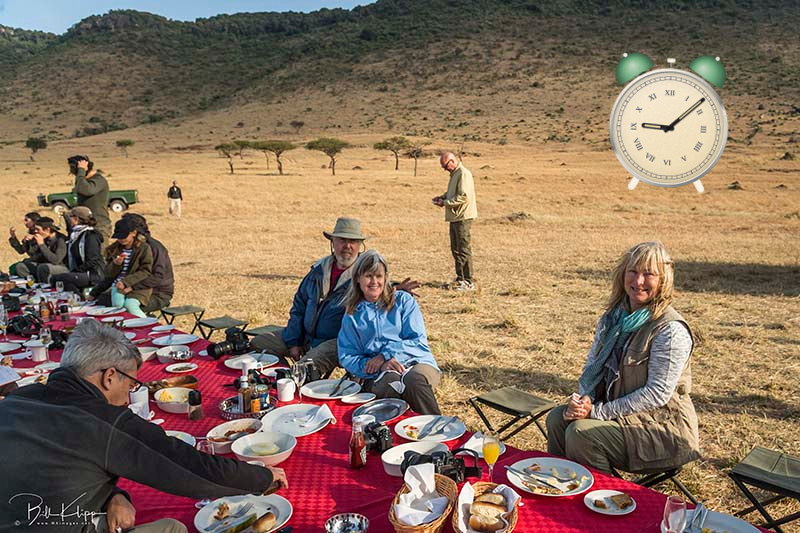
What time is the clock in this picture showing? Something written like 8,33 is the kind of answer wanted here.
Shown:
9,08
